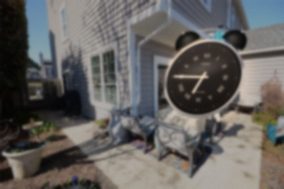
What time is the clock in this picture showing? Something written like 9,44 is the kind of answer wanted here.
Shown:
6,45
